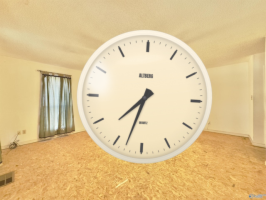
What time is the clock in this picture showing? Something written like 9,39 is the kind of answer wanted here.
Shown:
7,33
